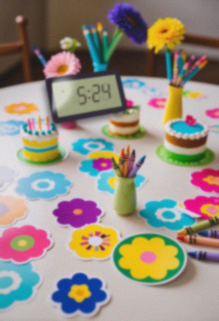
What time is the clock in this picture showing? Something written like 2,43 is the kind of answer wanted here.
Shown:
5,24
